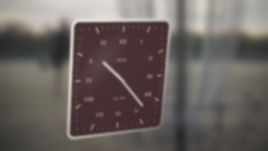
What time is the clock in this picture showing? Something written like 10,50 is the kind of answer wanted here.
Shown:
10,23
